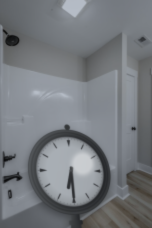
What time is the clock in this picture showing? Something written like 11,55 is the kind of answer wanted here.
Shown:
6,30
